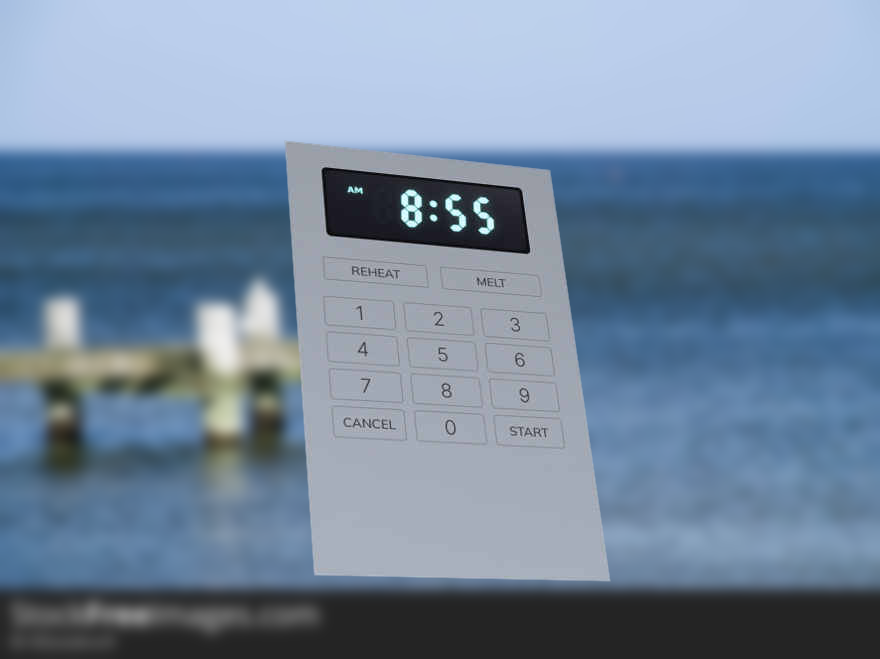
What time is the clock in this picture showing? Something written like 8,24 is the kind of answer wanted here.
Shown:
8,55
